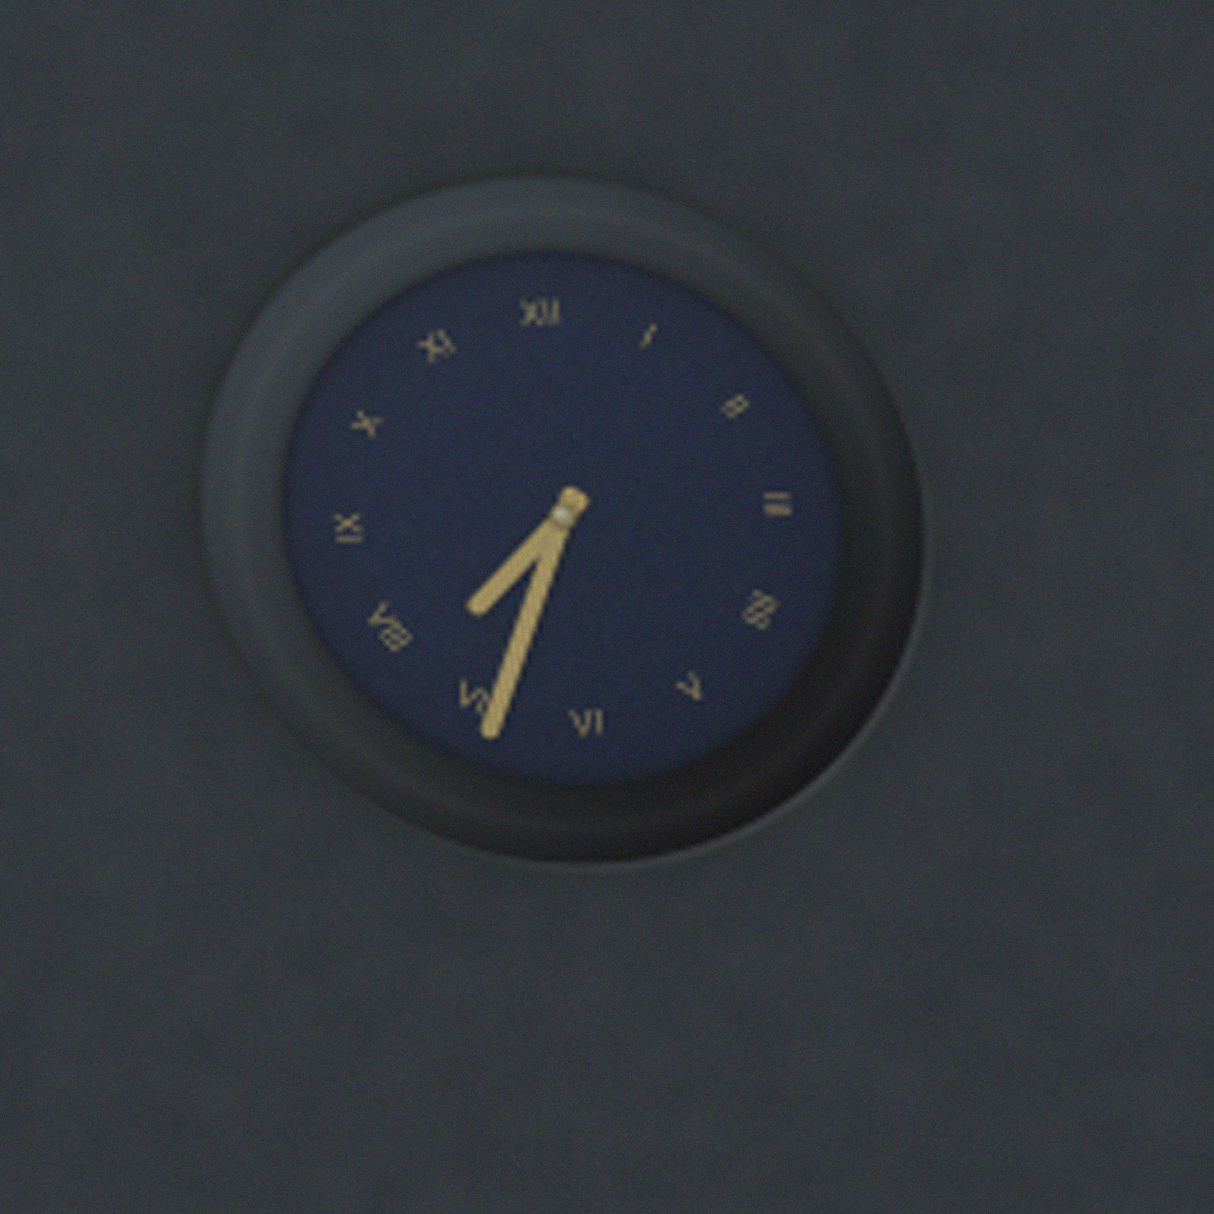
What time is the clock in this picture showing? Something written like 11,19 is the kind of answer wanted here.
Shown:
7,34
